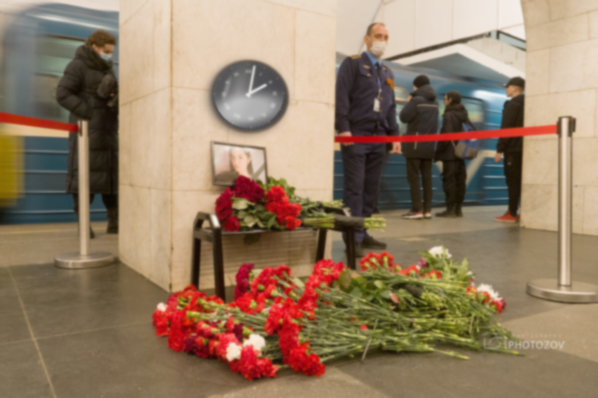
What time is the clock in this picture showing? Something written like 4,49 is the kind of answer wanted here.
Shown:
2,02
